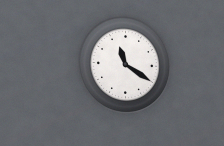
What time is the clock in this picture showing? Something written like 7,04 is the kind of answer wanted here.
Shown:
11,20
